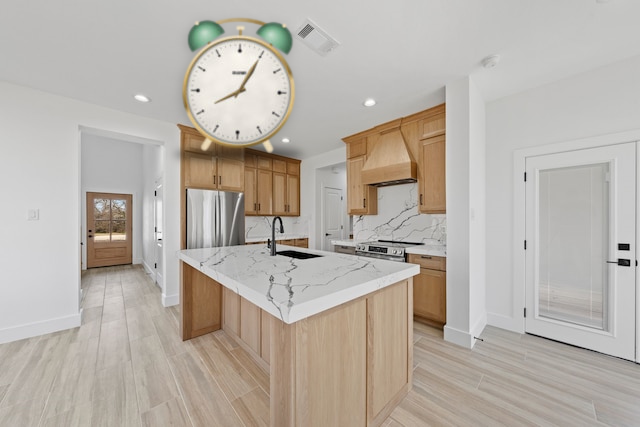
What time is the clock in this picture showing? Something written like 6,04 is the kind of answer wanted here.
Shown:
8,05
